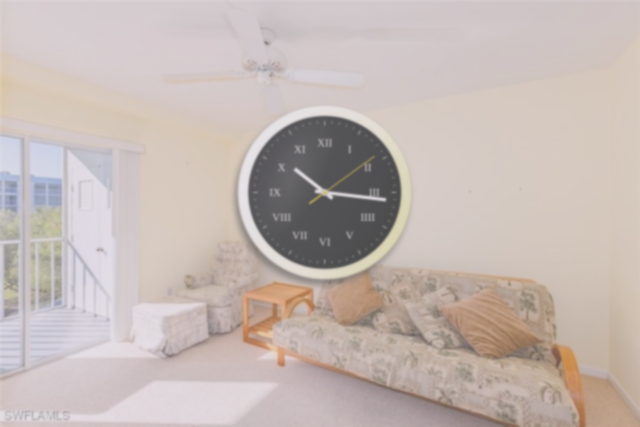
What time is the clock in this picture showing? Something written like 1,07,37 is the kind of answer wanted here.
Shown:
10,16,09
